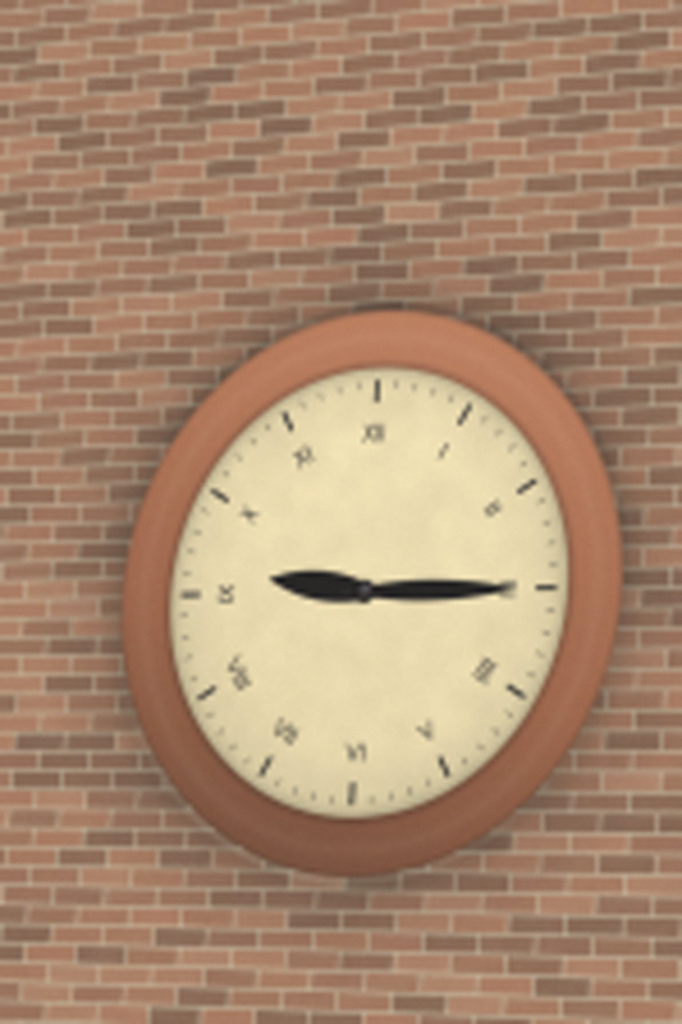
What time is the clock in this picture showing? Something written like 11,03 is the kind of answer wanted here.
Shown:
9,15
